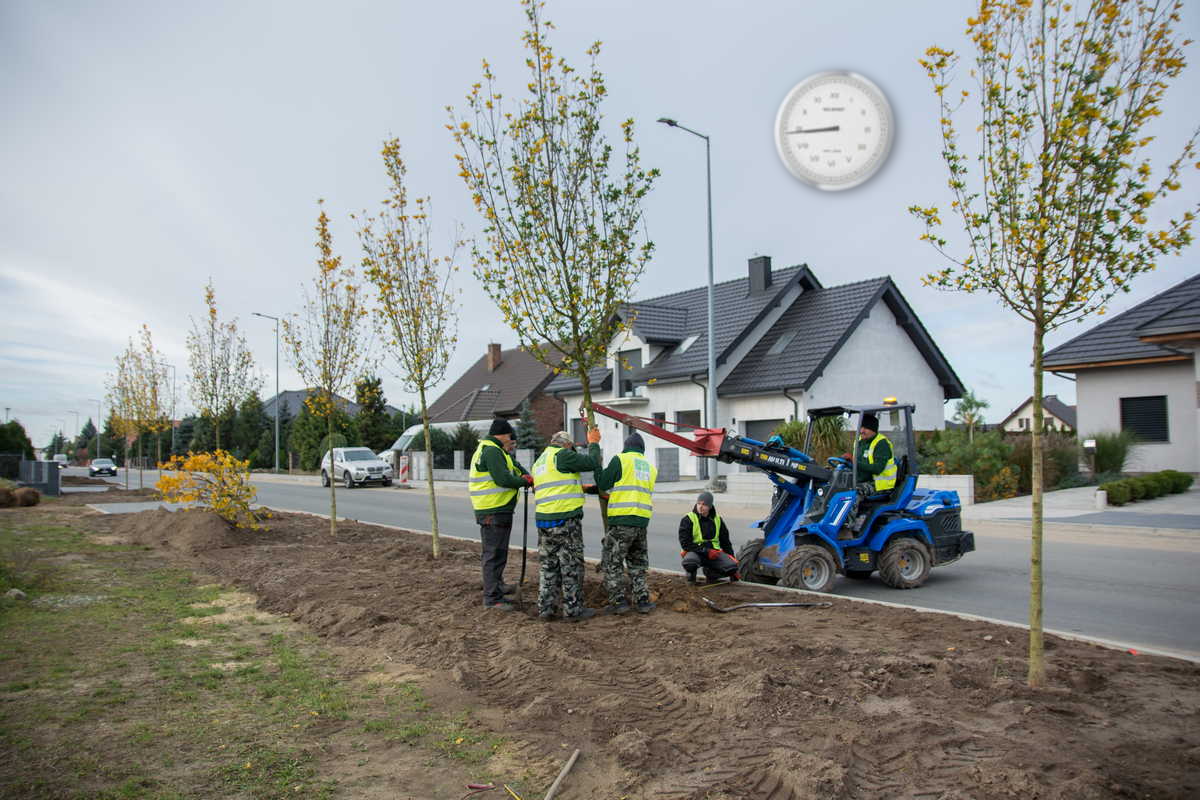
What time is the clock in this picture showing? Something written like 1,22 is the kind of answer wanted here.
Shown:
8,44
